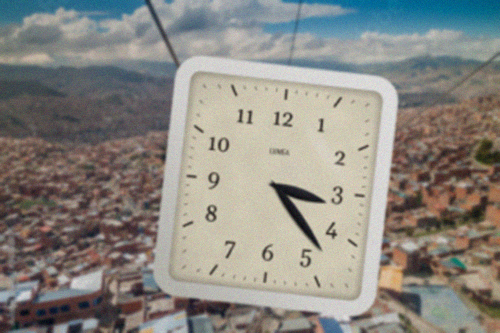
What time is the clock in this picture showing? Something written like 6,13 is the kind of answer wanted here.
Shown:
3,23
